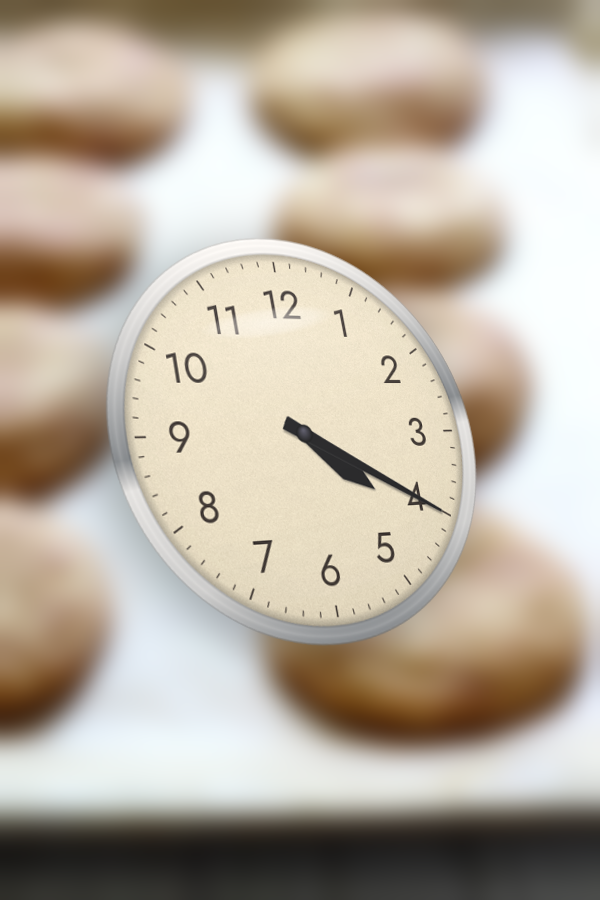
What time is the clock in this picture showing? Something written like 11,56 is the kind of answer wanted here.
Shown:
4,20
